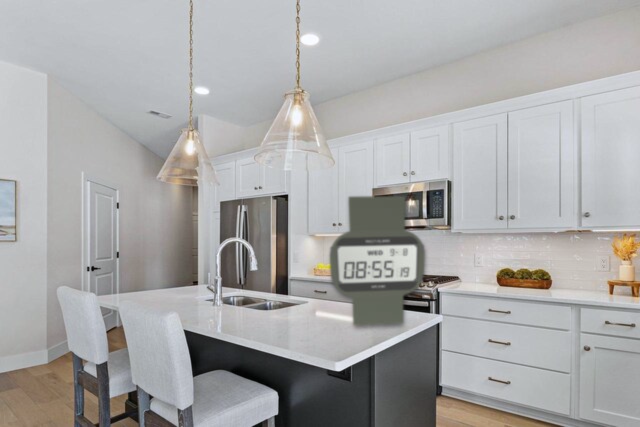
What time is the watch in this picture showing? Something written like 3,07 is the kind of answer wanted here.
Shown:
8,55
